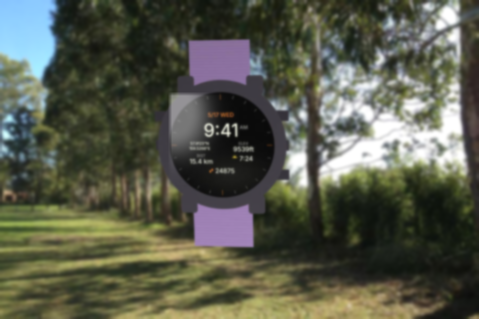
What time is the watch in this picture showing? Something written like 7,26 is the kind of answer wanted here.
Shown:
9,41
